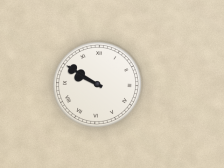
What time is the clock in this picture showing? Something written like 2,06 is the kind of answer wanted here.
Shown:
9,50
